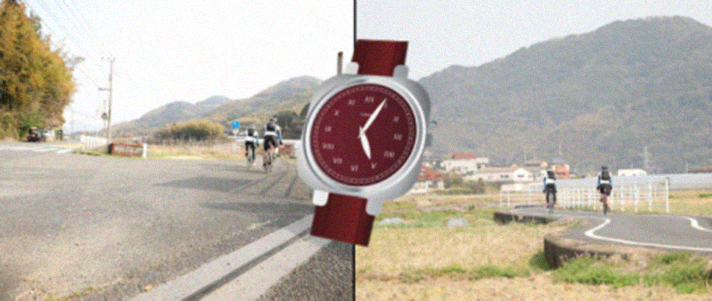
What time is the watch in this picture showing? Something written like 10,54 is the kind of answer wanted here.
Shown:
5,04
